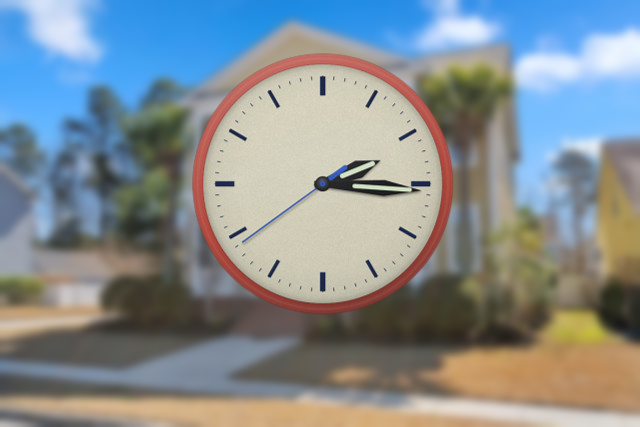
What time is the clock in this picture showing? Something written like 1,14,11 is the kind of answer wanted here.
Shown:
2,15,39
